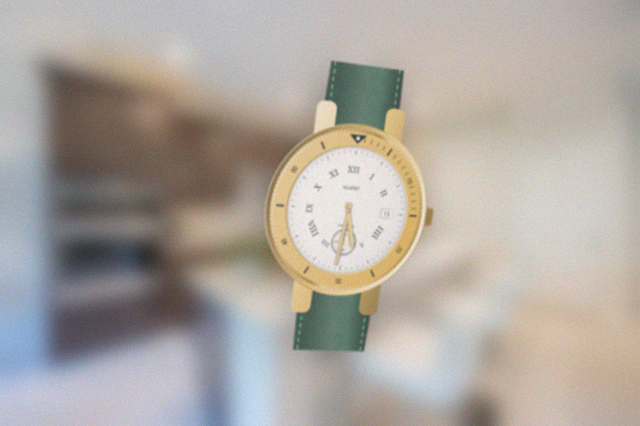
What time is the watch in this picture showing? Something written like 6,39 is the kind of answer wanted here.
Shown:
5,31
